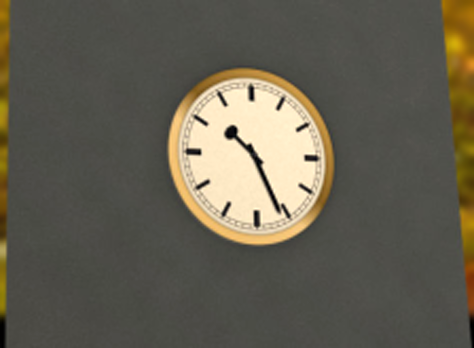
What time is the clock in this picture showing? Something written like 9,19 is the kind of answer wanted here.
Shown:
10,26
